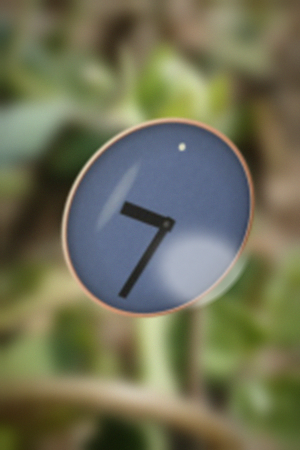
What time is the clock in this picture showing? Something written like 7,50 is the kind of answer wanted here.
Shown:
9,34
